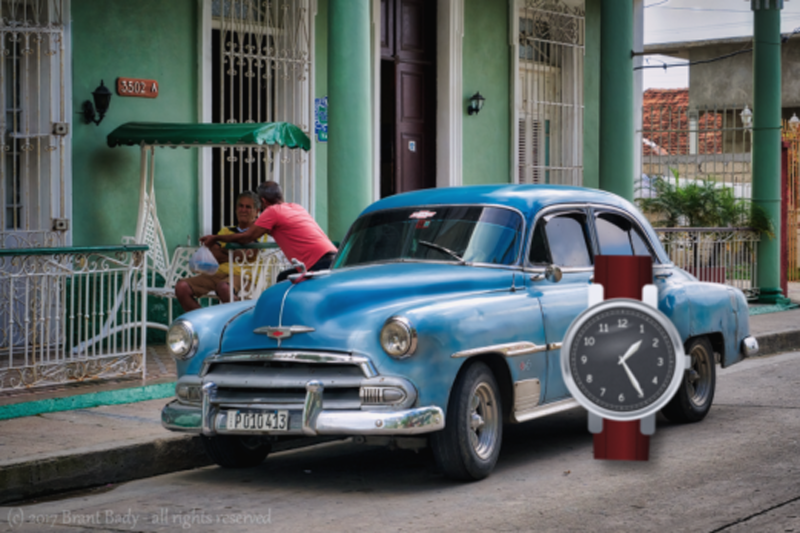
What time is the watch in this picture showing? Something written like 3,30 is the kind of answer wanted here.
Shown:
1,25
